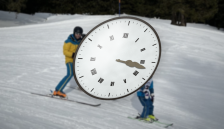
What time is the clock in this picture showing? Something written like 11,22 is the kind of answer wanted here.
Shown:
3,17
